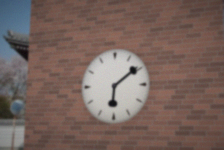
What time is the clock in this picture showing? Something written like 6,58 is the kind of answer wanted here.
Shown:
6,09
